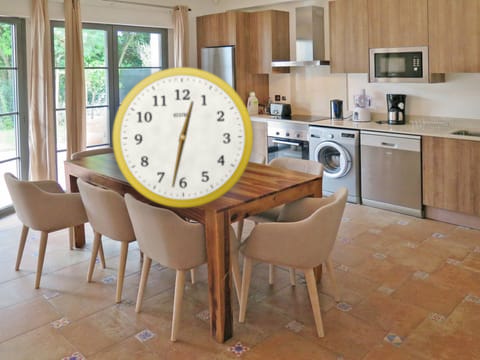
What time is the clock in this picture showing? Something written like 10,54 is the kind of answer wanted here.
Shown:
12,32
